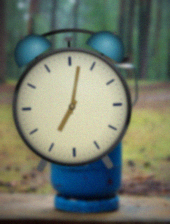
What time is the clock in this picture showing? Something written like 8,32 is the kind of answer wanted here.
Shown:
7,02
